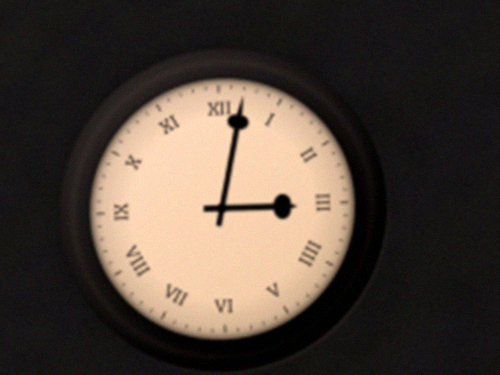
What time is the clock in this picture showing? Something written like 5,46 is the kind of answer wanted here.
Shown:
3,02
